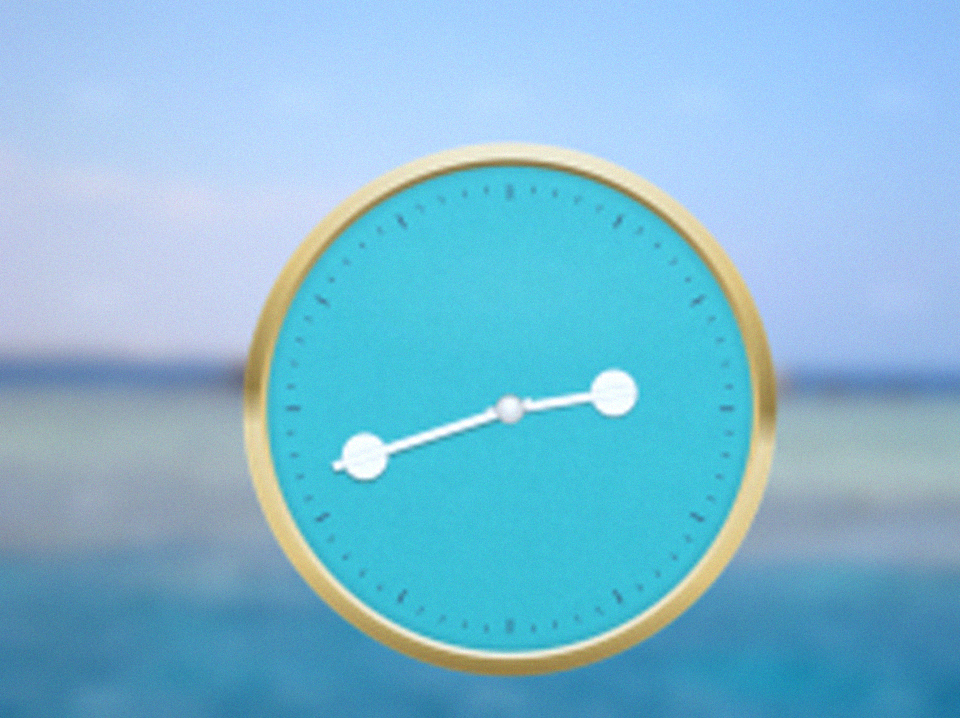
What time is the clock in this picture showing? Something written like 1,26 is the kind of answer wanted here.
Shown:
2,42
